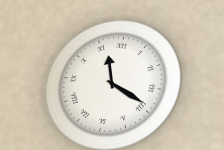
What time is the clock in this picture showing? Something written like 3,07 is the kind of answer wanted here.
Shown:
11,19
